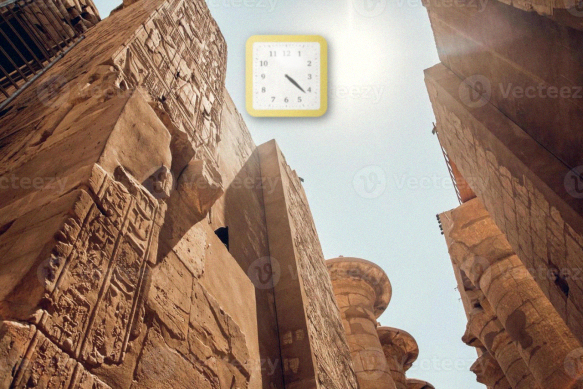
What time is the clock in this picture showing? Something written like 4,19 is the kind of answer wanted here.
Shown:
4,22
